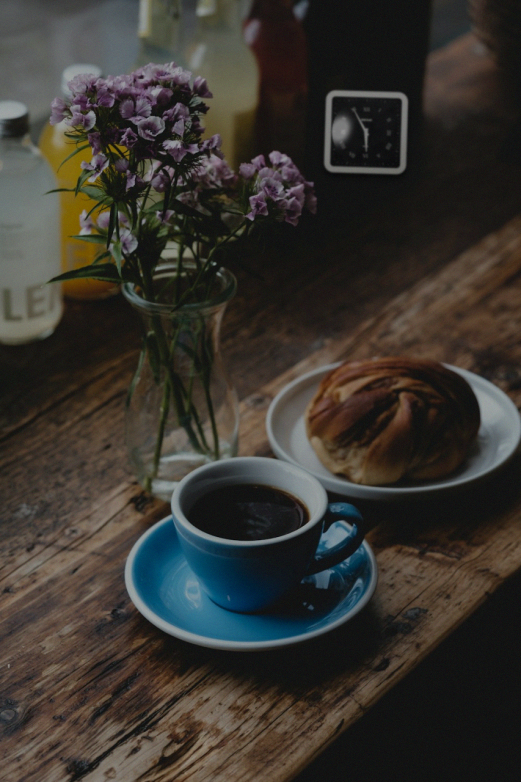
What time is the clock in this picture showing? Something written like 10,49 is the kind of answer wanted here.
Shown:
5,55
